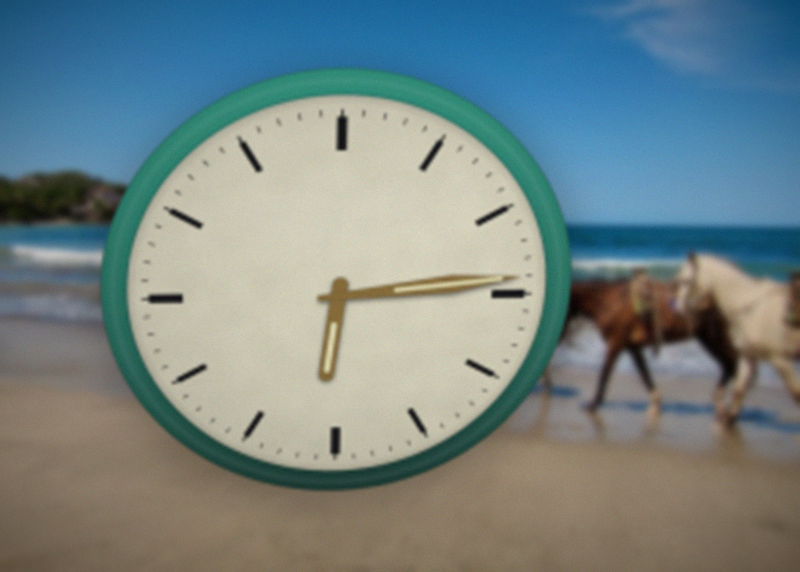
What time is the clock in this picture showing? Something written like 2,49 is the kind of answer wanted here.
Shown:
6,14
